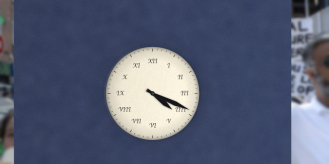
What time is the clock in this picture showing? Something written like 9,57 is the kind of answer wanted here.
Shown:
4,19
